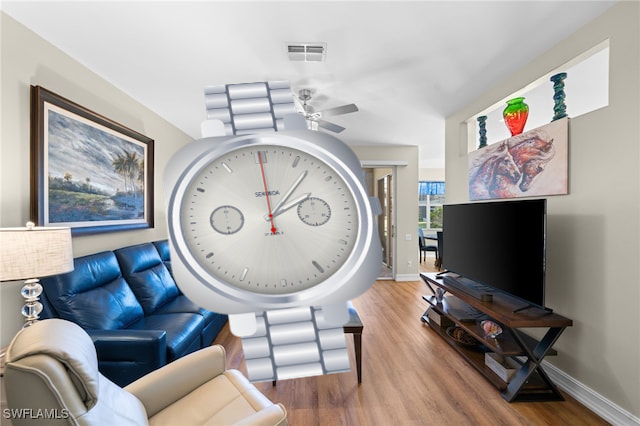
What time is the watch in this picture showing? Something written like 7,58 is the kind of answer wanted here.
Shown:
2,07
